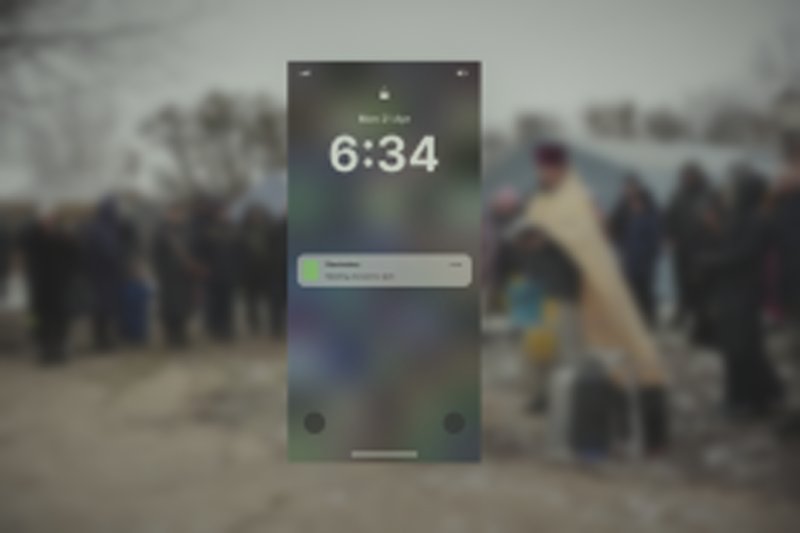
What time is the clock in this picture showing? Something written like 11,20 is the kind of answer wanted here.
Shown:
6,34
